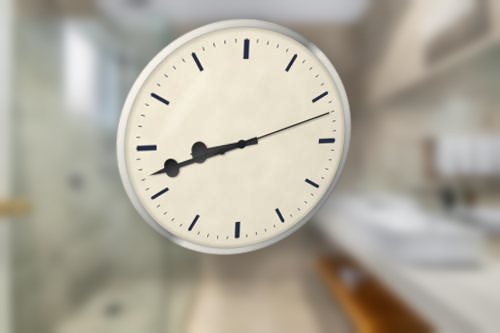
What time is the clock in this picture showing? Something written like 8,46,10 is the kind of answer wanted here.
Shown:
8,42,12
